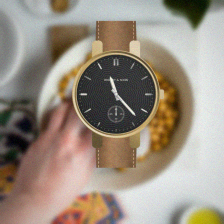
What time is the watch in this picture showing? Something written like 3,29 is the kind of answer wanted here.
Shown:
11,23
